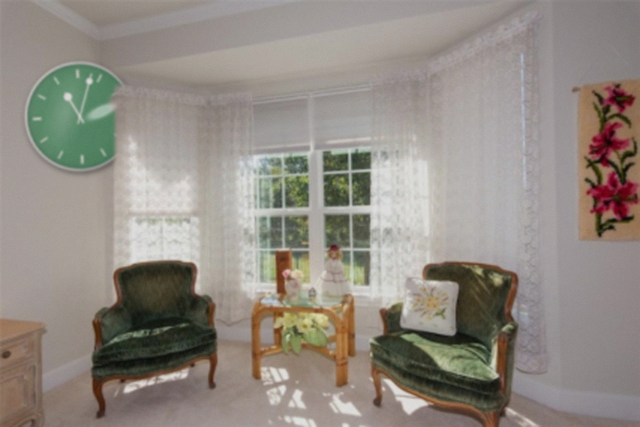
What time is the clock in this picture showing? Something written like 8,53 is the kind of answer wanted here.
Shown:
11,03
